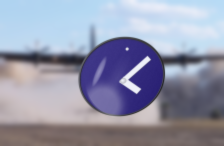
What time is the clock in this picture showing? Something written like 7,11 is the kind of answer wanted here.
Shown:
4,07
